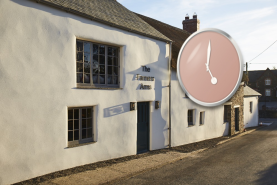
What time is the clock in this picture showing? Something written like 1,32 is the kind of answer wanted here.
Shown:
5,01
